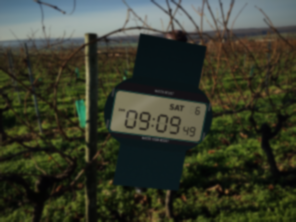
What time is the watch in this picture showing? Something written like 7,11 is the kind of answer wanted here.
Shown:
9,09
